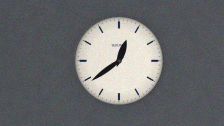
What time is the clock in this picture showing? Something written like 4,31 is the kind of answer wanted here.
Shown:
12,39
